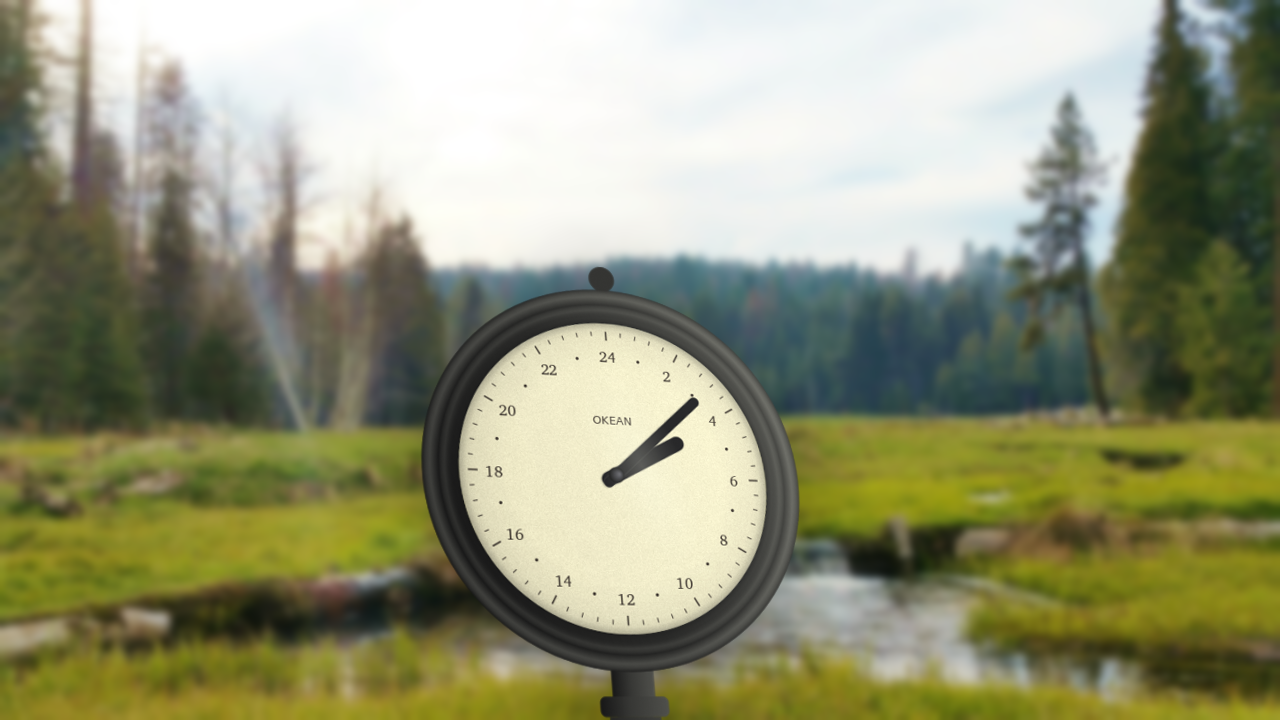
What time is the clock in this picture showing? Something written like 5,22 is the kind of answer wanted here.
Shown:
4,08
